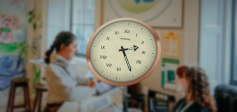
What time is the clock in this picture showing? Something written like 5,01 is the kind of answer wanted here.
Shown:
2,25
